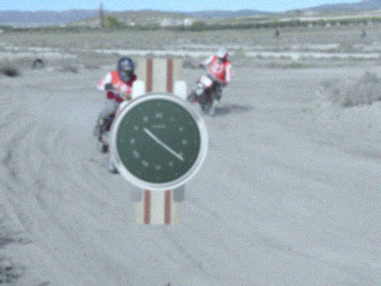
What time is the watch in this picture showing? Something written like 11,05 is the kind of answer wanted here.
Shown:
10,21
